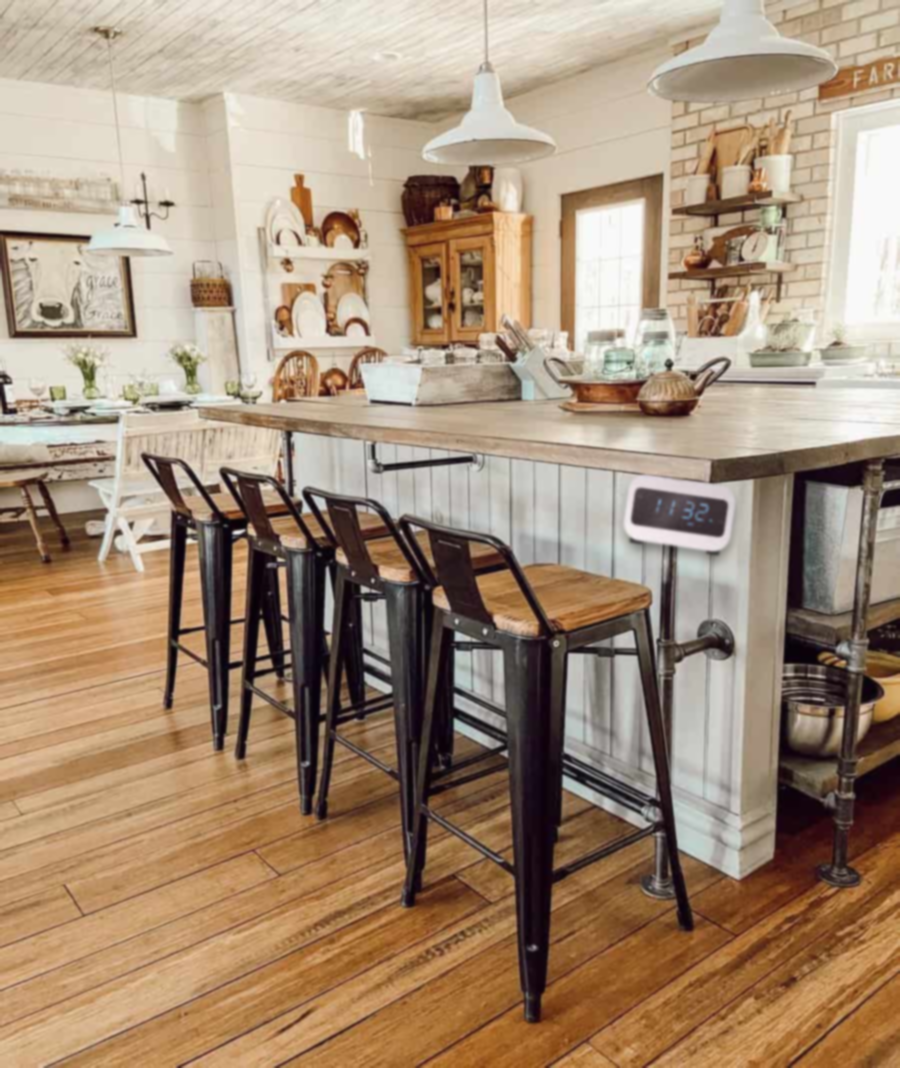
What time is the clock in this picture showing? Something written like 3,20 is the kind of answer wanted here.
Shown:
11,32
